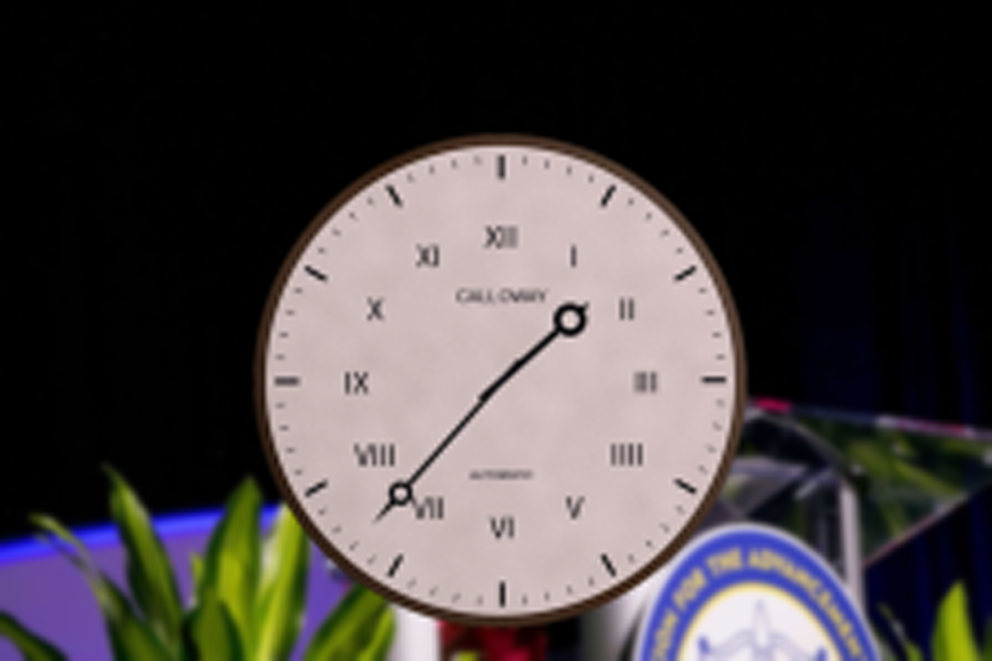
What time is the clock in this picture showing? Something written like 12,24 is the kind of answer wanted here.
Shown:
1,37
